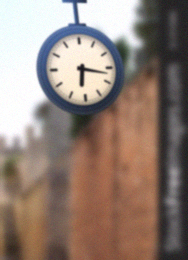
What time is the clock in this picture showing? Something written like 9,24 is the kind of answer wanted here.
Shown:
6,17
